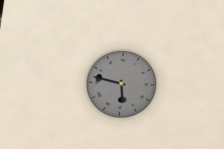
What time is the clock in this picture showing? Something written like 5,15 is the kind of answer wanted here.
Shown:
5,47
